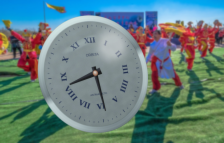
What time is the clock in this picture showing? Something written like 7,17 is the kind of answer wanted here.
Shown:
8,29
